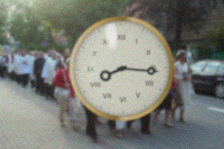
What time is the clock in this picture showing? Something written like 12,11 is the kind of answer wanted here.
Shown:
8,16
